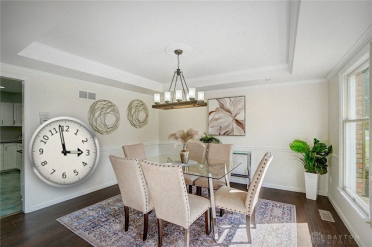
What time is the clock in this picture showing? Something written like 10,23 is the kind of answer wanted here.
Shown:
2,58
